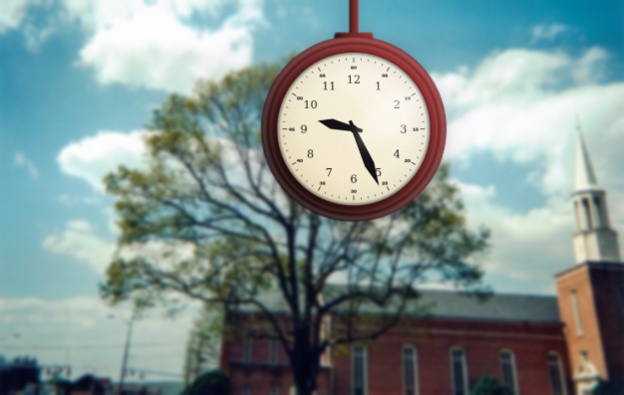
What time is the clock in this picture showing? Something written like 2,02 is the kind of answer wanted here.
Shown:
9,26
